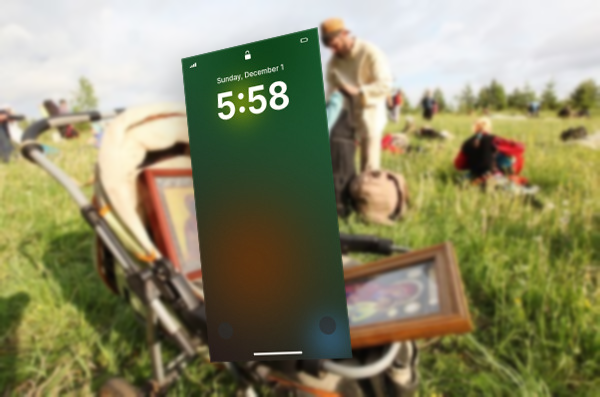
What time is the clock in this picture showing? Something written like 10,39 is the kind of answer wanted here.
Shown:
5,58
